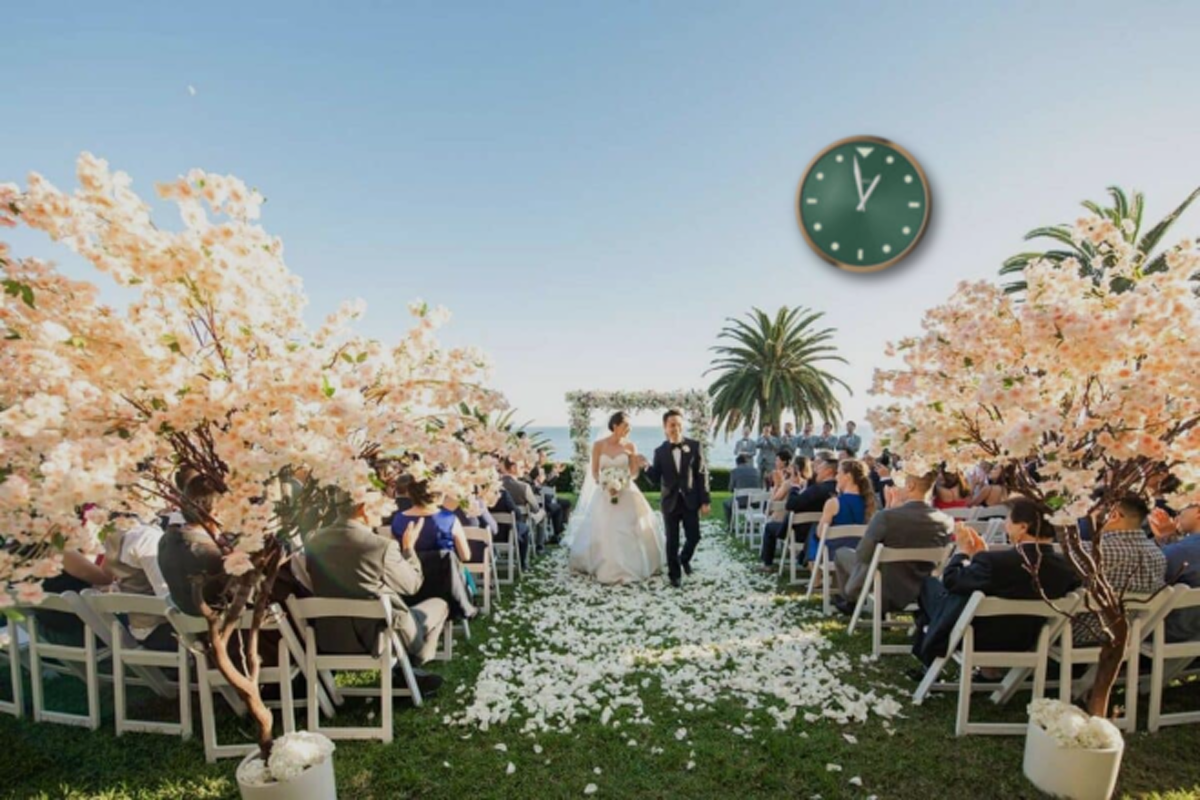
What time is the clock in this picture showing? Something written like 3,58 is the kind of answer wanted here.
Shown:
12,58
